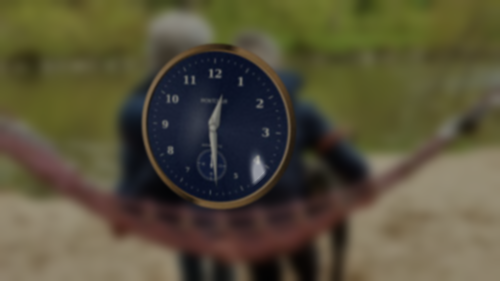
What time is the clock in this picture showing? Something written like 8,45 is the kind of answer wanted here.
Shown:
12,29
